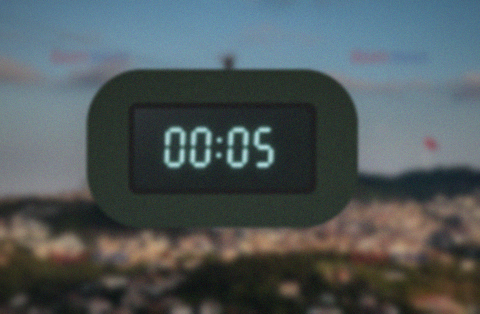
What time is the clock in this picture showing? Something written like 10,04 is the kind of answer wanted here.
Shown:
0,05
